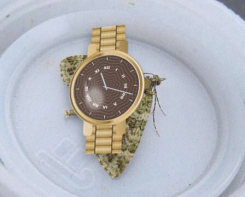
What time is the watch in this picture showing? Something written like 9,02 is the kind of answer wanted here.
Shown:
11,18
